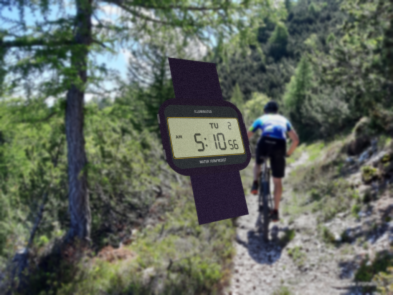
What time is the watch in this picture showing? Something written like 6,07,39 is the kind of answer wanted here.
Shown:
5,10,56
